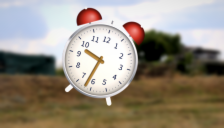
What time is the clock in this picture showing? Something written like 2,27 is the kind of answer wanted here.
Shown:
9,32
